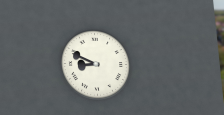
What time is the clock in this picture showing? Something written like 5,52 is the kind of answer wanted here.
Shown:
8,49
